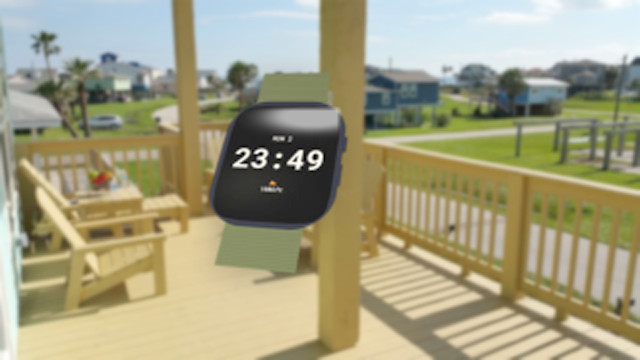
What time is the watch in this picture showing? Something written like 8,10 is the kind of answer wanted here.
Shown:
23,49
